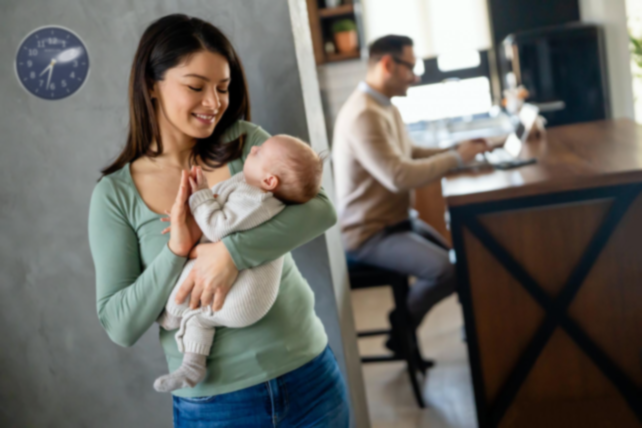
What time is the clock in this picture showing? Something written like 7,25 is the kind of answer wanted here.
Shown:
7,32
